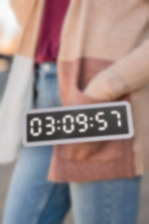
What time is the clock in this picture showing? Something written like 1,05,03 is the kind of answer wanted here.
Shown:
3,09,57
